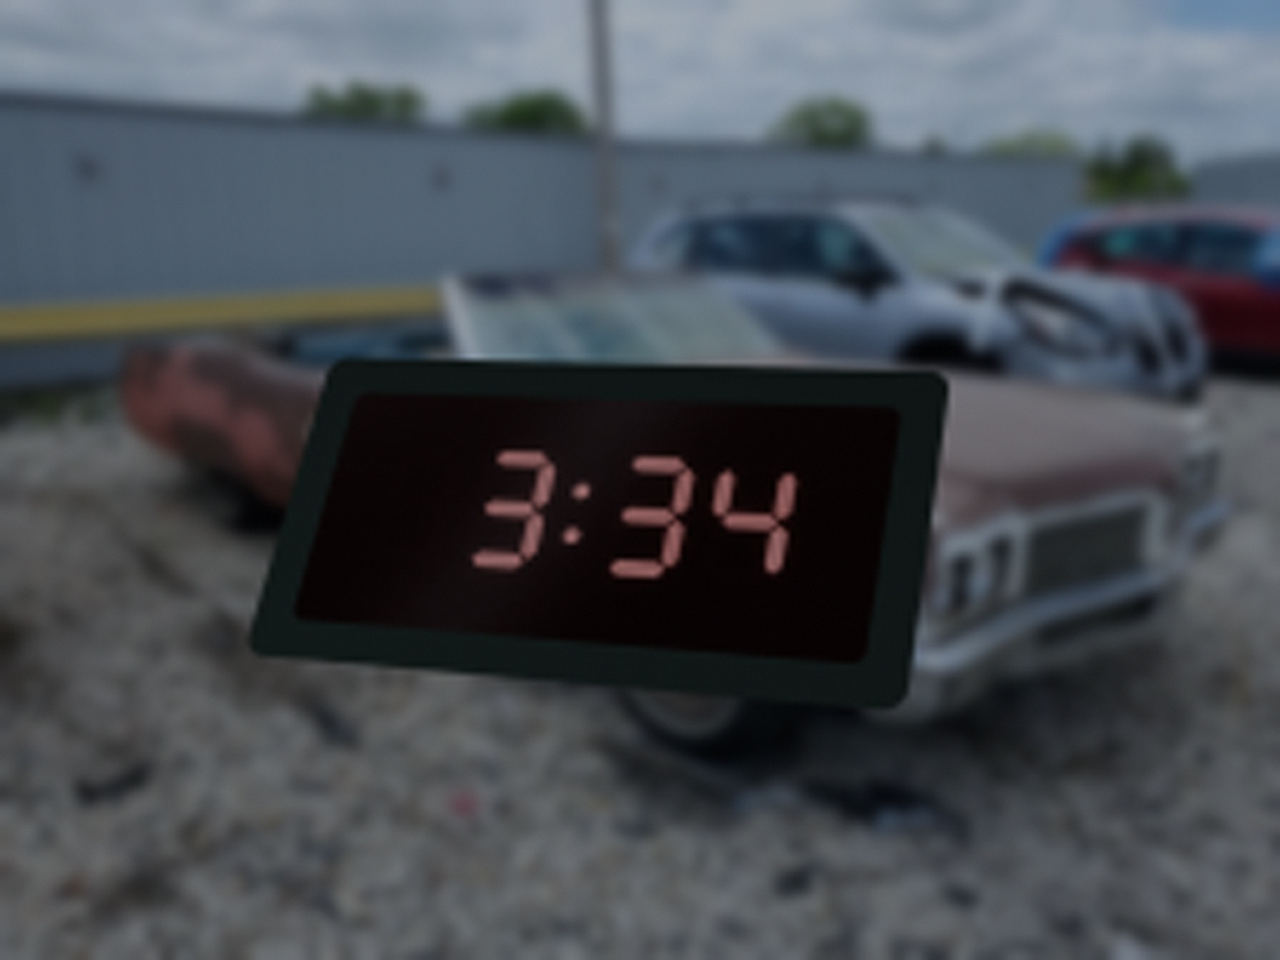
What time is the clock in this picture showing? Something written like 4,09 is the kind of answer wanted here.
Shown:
3,34
